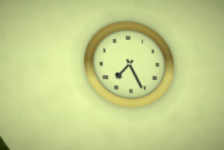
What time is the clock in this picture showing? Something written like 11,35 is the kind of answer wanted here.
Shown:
7,26
